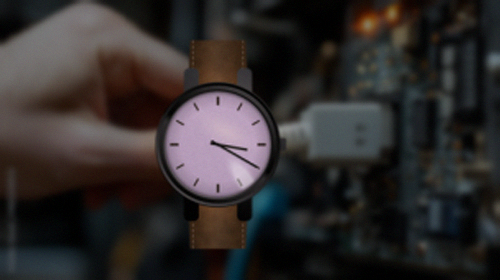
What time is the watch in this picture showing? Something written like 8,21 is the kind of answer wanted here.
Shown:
3,20
